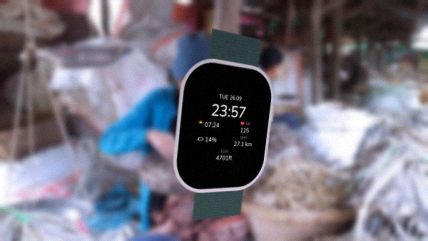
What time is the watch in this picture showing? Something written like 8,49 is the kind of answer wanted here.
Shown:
23,57
